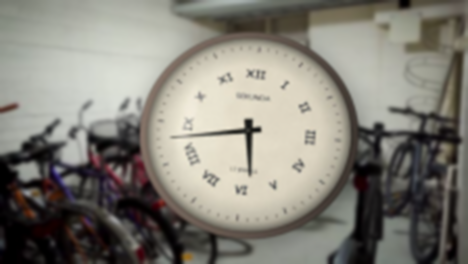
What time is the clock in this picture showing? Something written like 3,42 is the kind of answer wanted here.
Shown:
5,43
